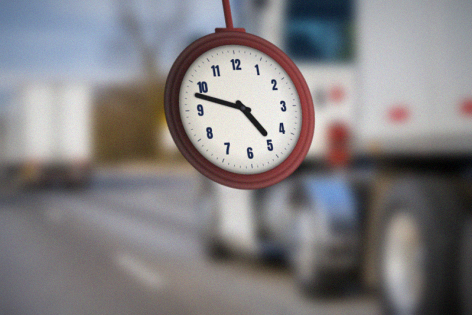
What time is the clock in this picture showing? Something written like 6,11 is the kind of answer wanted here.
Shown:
4,48
